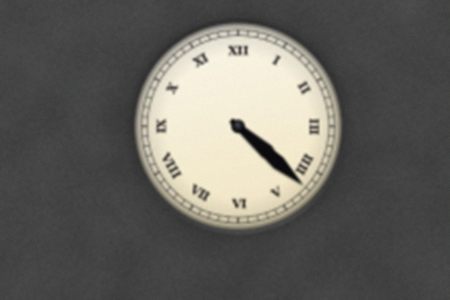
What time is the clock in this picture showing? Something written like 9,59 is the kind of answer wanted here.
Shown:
4,22
